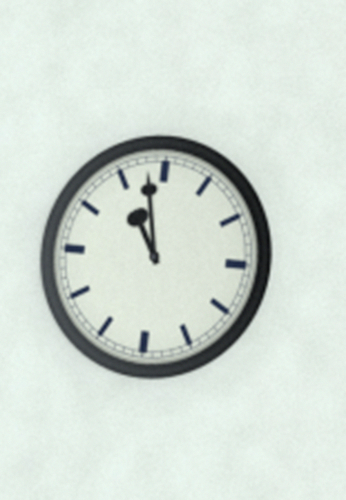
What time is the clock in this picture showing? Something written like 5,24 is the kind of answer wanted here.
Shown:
10,58
